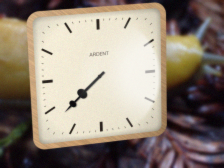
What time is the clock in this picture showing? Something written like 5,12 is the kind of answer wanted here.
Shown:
7,38
